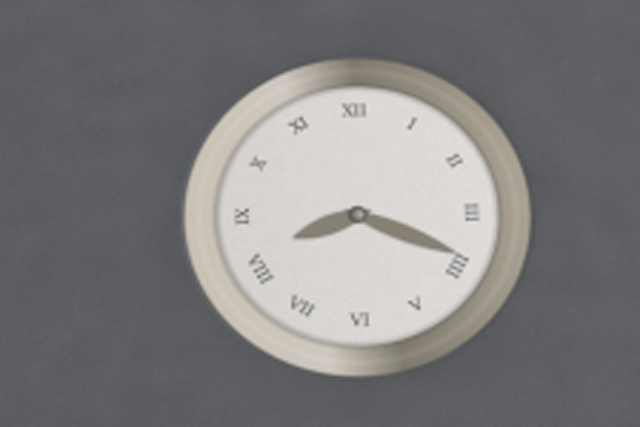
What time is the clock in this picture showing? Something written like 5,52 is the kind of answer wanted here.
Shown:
8,19
